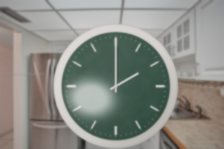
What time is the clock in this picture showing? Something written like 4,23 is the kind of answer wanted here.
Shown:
2,00
